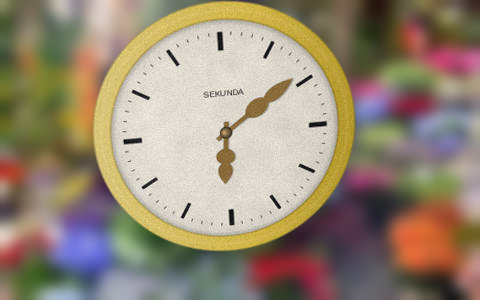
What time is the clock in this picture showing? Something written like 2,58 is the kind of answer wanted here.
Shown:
6,09
